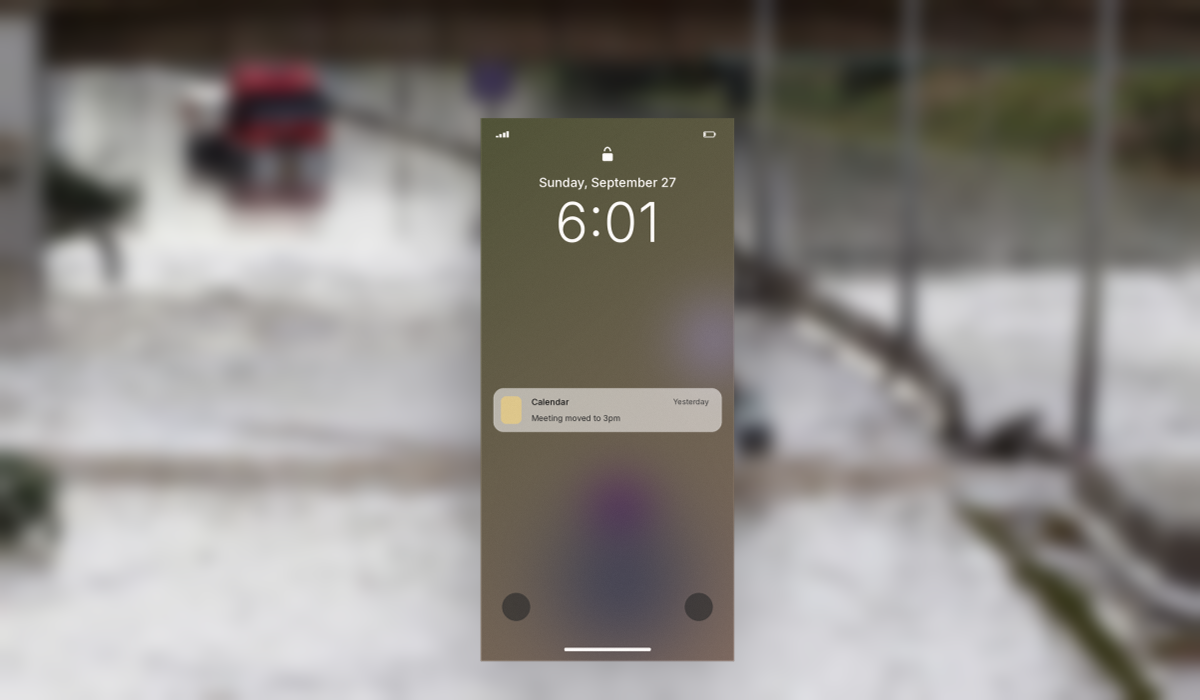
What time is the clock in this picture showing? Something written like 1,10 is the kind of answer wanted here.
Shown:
6,01
